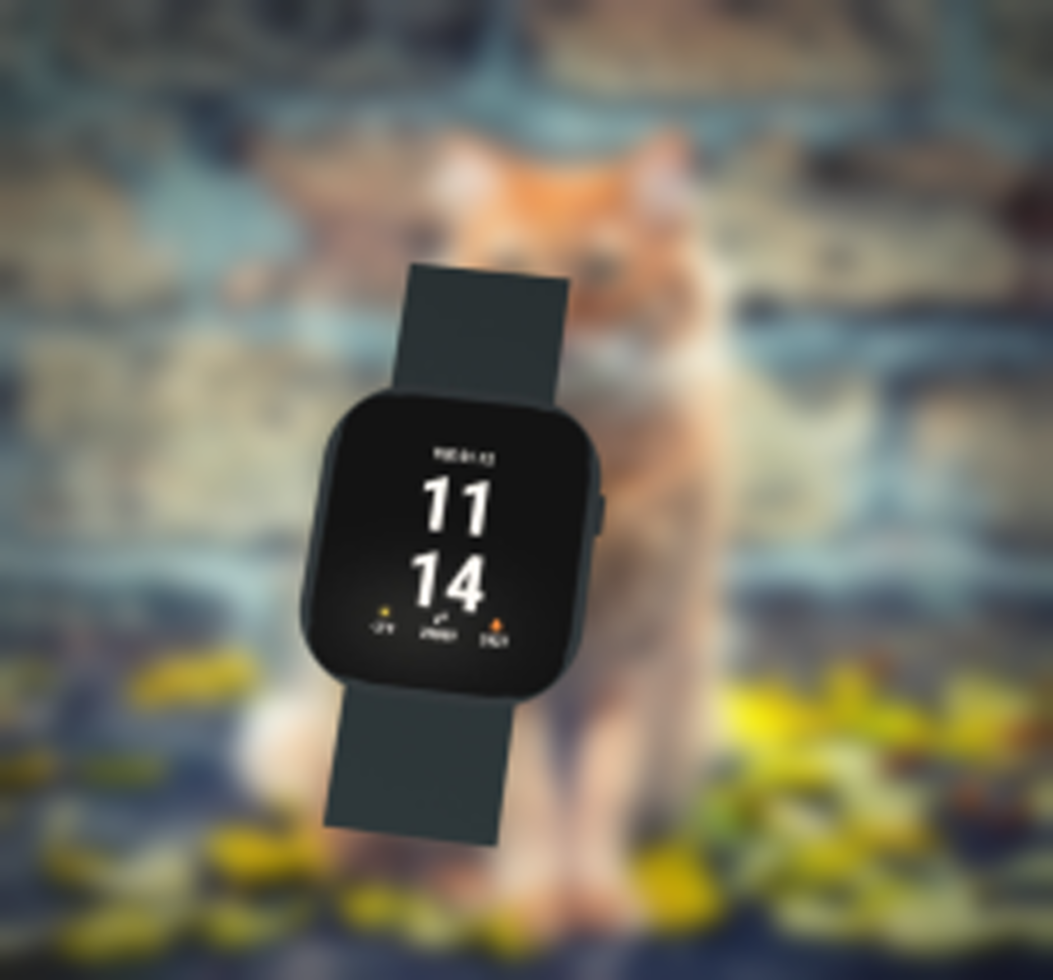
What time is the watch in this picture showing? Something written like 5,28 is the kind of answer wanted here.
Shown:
11,14
